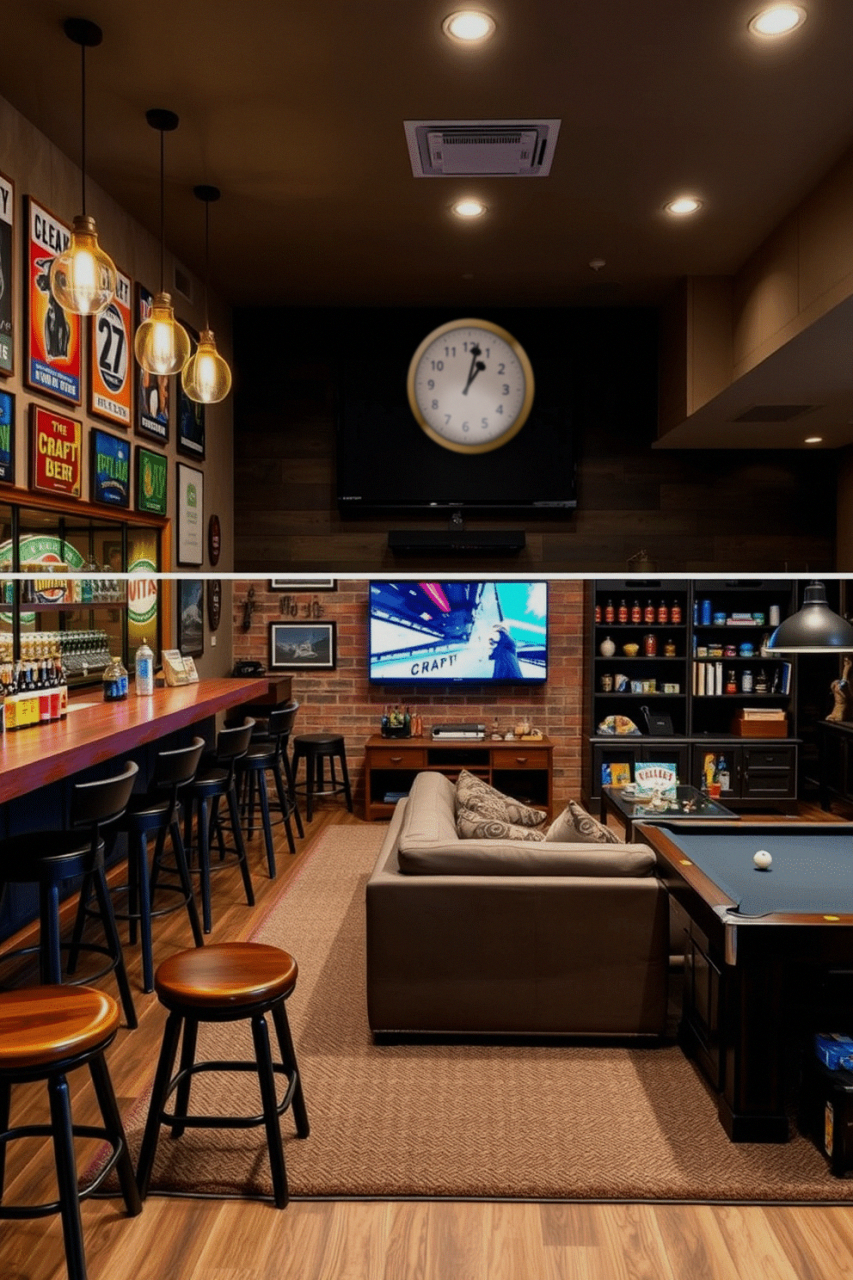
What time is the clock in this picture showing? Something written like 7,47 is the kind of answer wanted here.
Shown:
1,02
